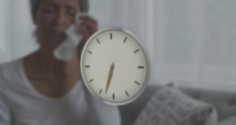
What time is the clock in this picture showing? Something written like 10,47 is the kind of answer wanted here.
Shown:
6,33
